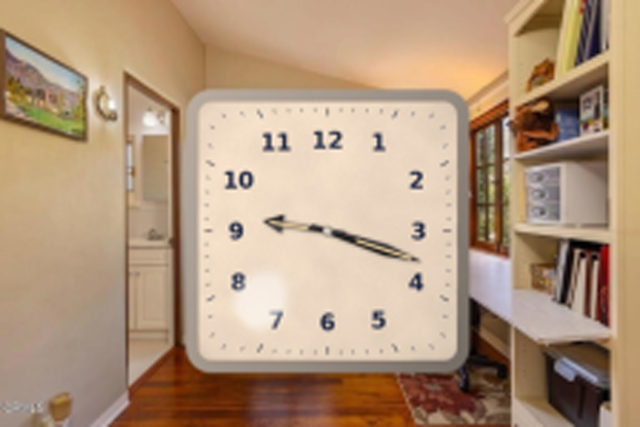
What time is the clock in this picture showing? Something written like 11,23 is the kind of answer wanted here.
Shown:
9,18
